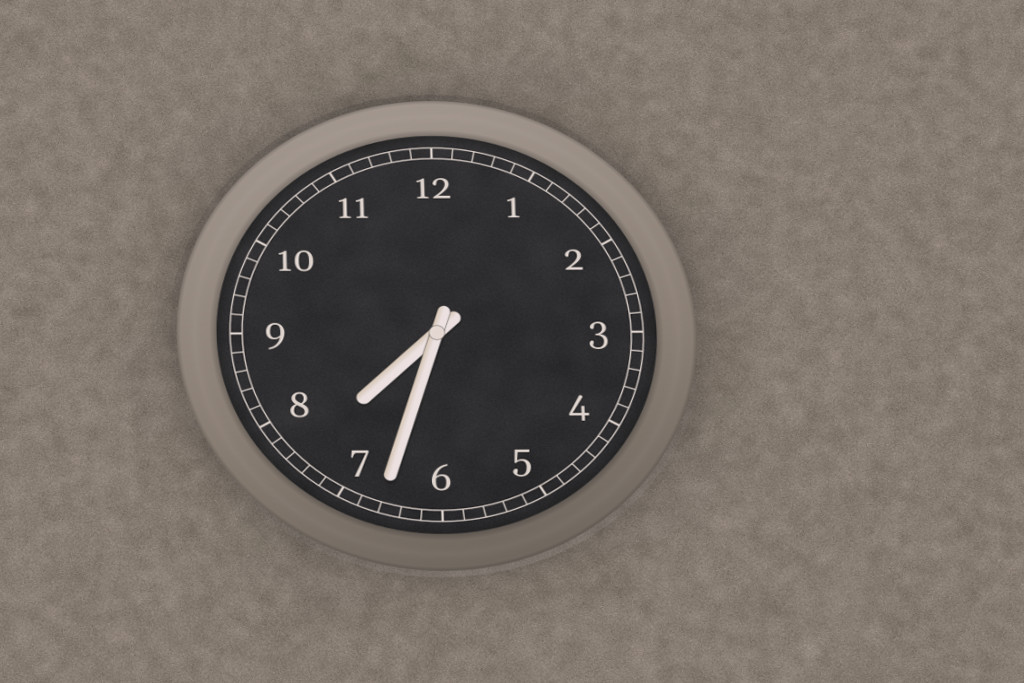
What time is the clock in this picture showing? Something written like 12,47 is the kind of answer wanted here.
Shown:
7,33
